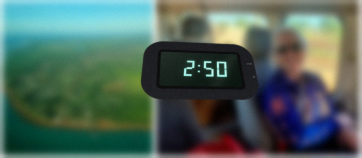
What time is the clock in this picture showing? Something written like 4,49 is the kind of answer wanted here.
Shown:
2,50
